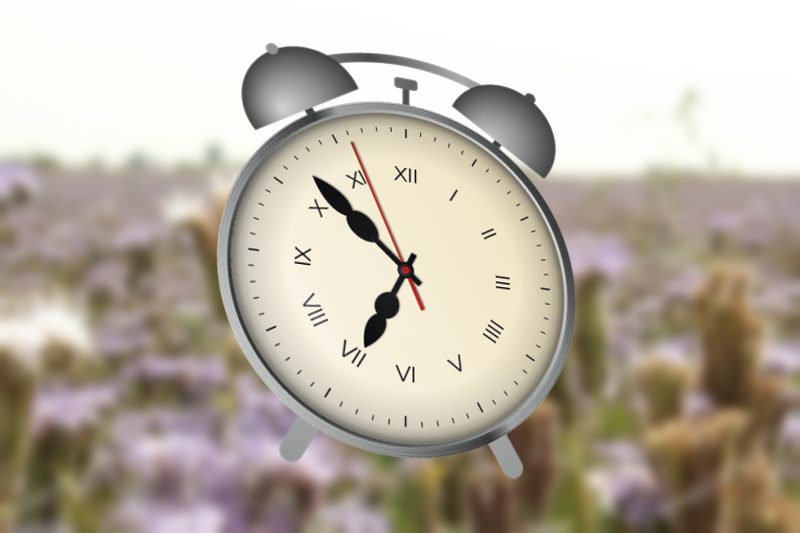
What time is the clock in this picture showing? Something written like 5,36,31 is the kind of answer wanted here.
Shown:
6,51,56
